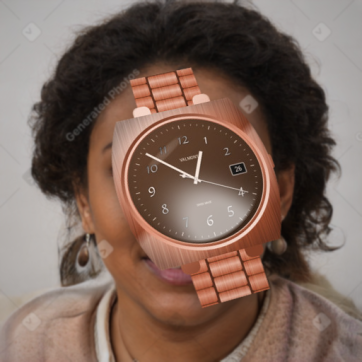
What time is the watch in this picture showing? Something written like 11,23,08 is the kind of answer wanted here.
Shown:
12,52,20
